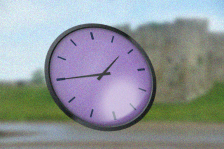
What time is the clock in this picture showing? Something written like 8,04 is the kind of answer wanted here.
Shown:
1,45
